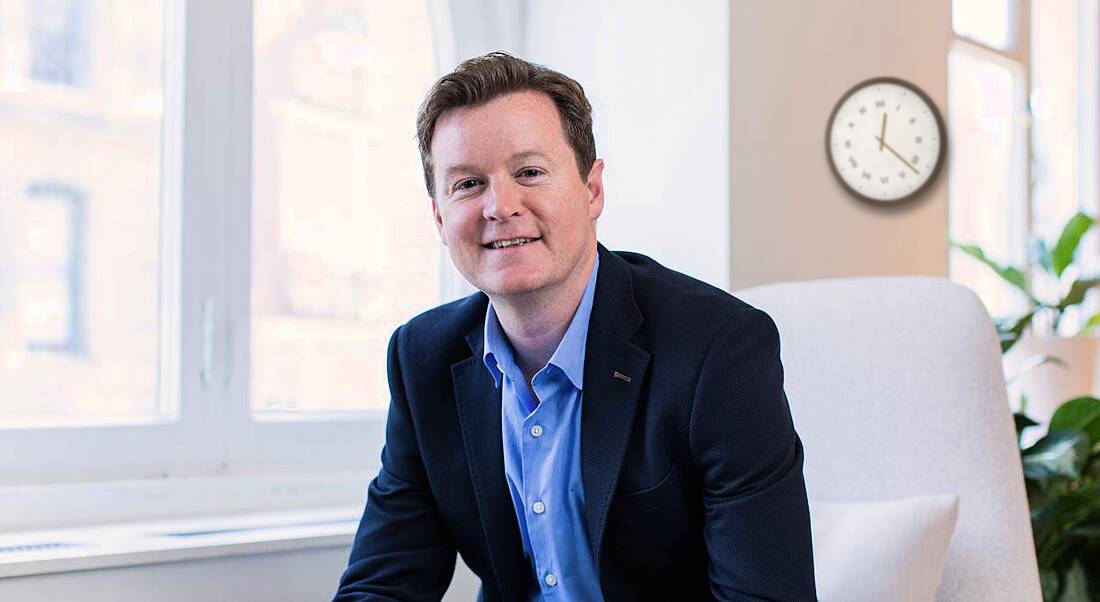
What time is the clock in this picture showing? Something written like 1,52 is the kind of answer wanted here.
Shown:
12,22
